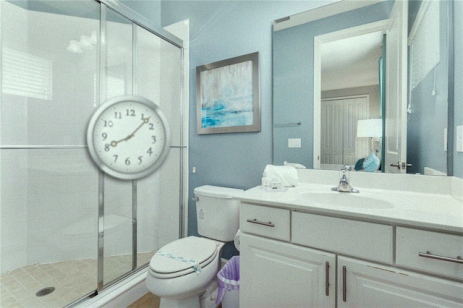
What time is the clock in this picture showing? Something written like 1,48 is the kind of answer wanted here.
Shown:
8,07
